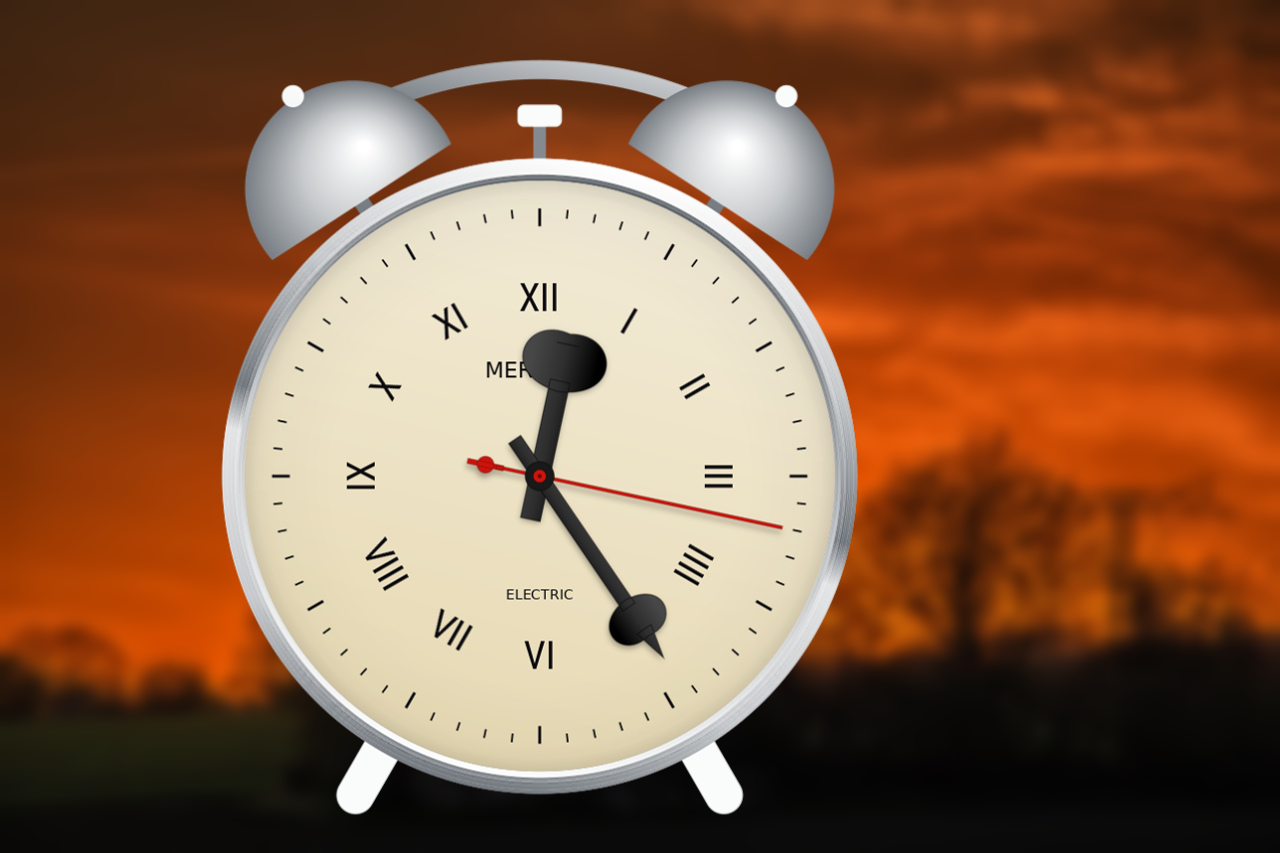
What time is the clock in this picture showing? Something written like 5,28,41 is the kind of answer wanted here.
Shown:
12,24,17
